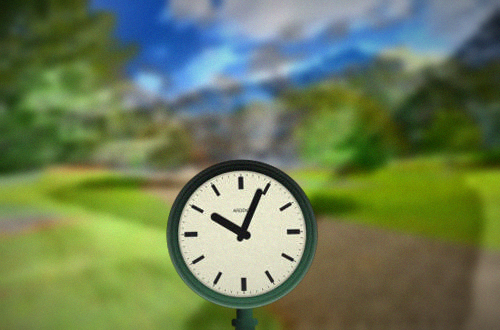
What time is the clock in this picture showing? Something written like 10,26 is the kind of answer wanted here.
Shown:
10,04
